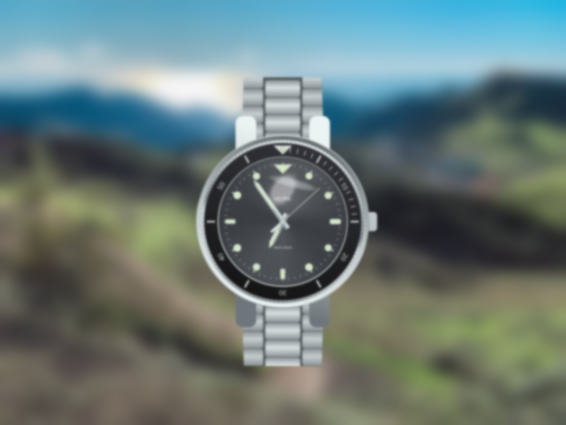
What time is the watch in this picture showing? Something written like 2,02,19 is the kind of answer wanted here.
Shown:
6,54,08
